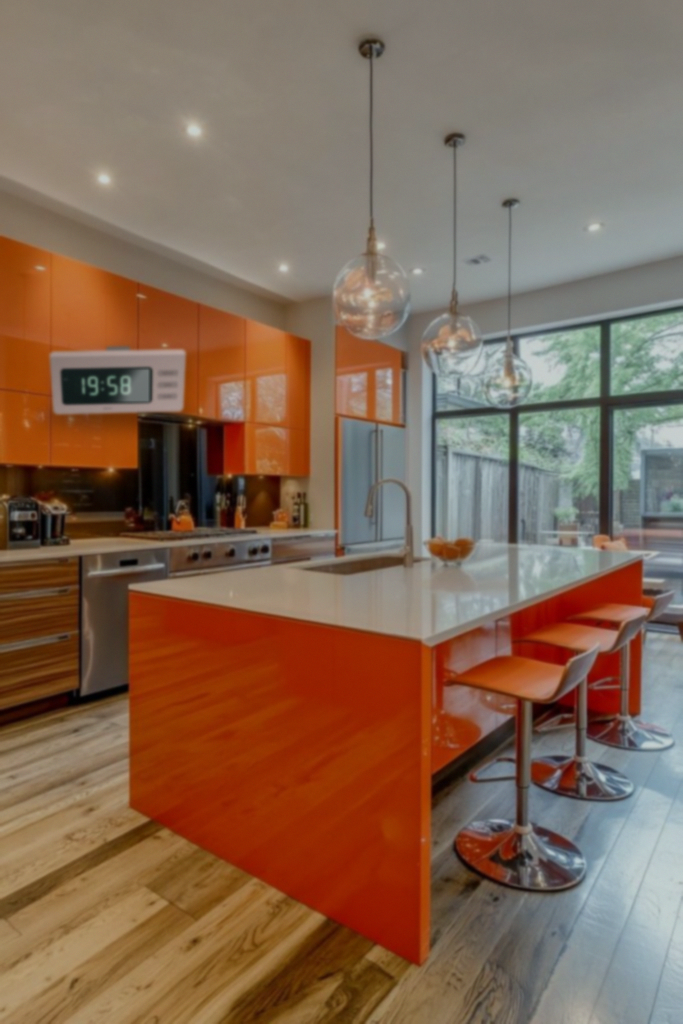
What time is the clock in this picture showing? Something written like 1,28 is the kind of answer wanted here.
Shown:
19,58
